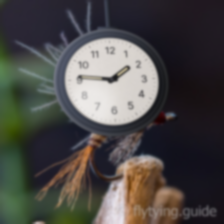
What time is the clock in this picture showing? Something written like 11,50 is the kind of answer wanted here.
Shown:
1,46
